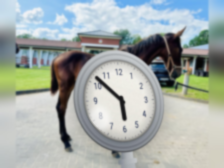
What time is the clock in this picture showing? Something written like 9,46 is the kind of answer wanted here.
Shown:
5,52
